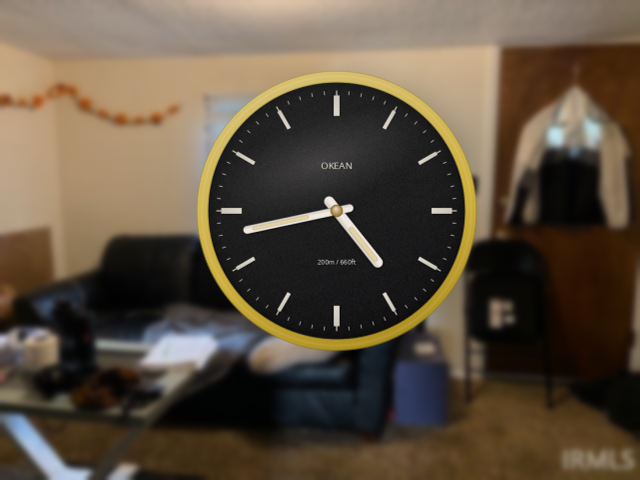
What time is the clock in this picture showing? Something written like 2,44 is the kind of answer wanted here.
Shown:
4,43
